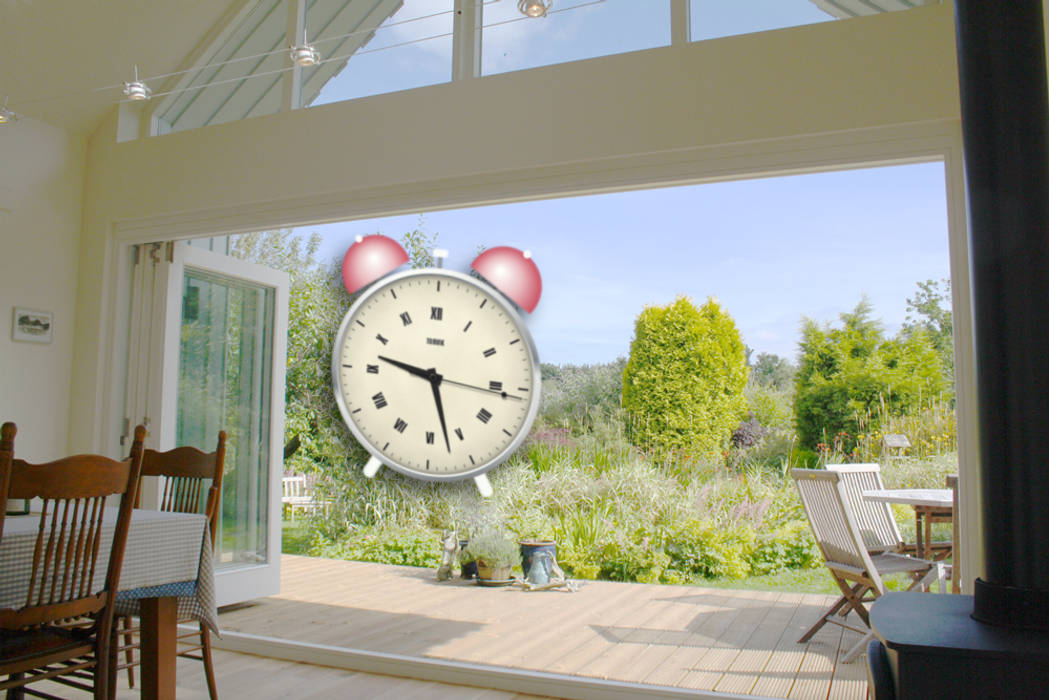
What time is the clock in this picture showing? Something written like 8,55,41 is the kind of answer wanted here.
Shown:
9,27,16
